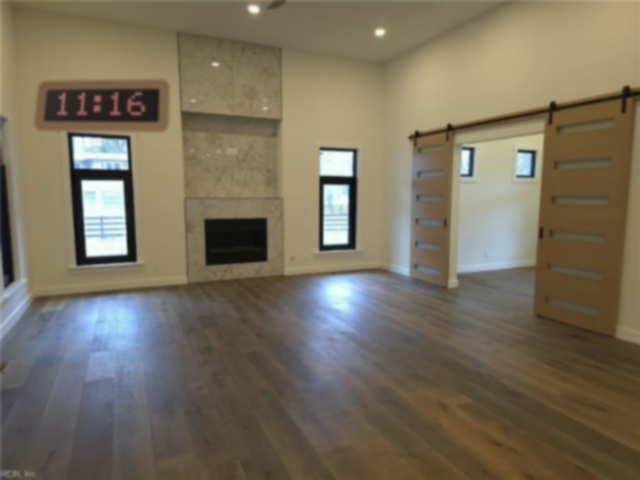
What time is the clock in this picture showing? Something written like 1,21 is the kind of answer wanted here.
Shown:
11,16
